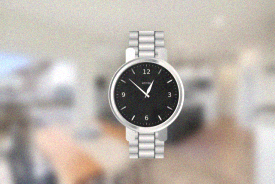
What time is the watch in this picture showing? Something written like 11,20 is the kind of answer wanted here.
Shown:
12,52
